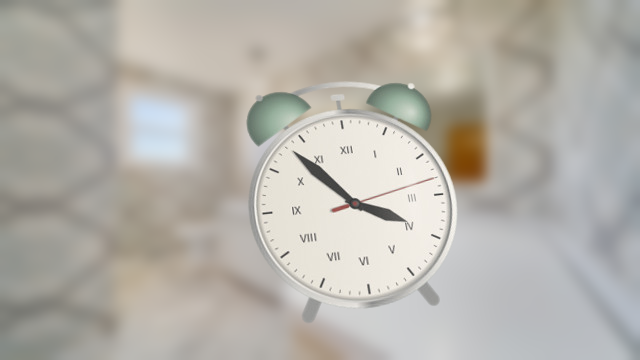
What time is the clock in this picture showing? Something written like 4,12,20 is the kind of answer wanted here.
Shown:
3,53,13
